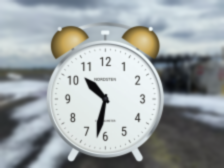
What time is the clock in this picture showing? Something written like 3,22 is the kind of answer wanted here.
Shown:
10,32
